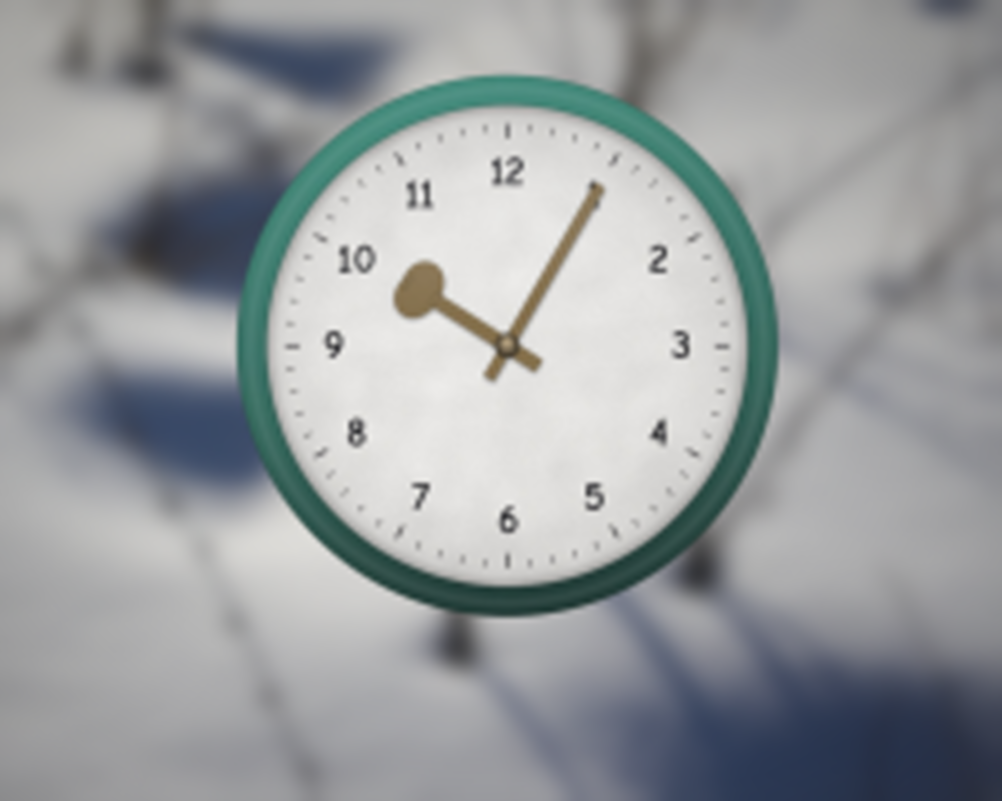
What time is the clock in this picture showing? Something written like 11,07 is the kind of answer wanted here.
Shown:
10,05
